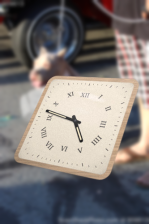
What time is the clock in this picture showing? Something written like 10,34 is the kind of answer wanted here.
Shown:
4,47
